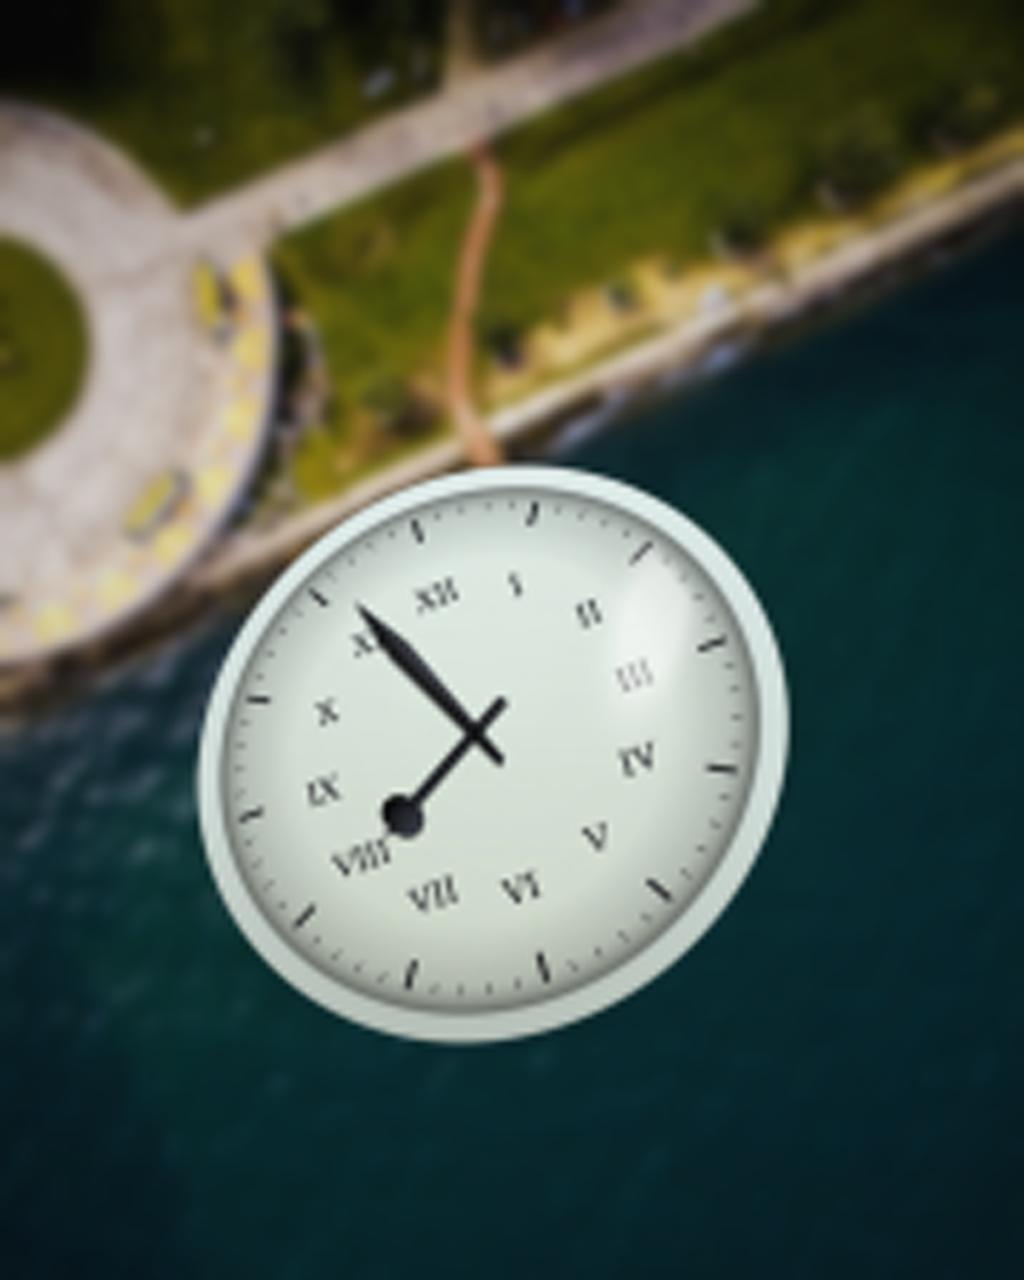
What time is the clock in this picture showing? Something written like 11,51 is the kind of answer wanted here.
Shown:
7,56
